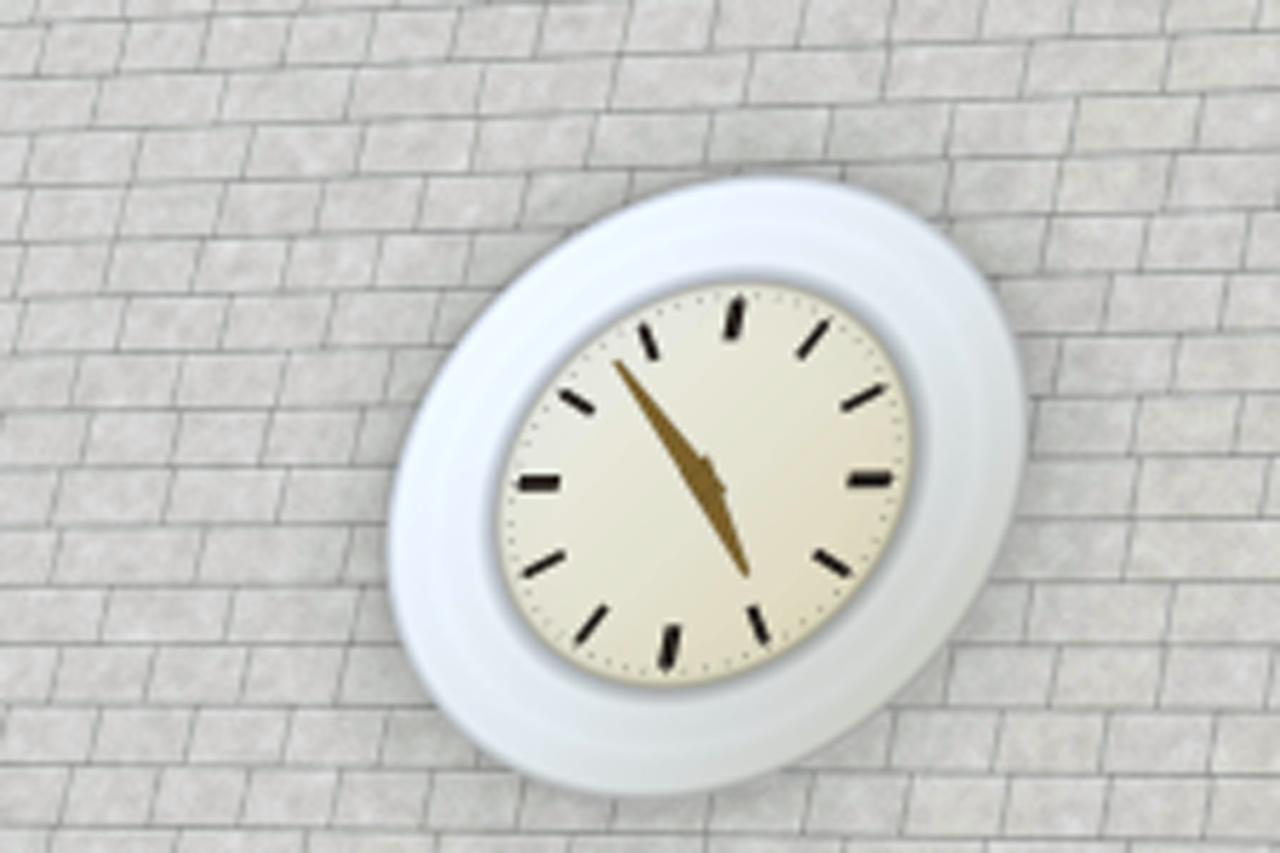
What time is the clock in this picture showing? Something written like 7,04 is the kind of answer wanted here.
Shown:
4,53
